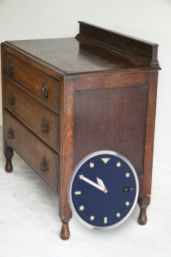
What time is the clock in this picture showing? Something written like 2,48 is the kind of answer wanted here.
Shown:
10,50
